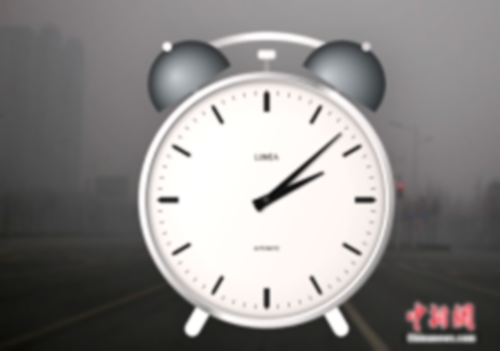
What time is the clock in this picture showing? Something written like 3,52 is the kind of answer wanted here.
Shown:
2,08
